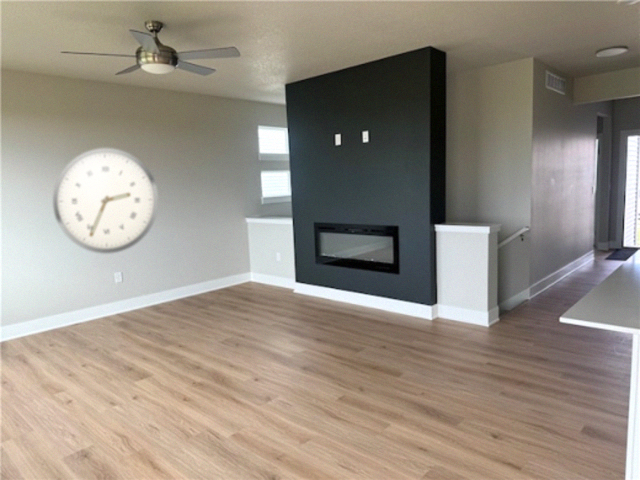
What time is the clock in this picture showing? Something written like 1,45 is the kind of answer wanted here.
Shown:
2,34
